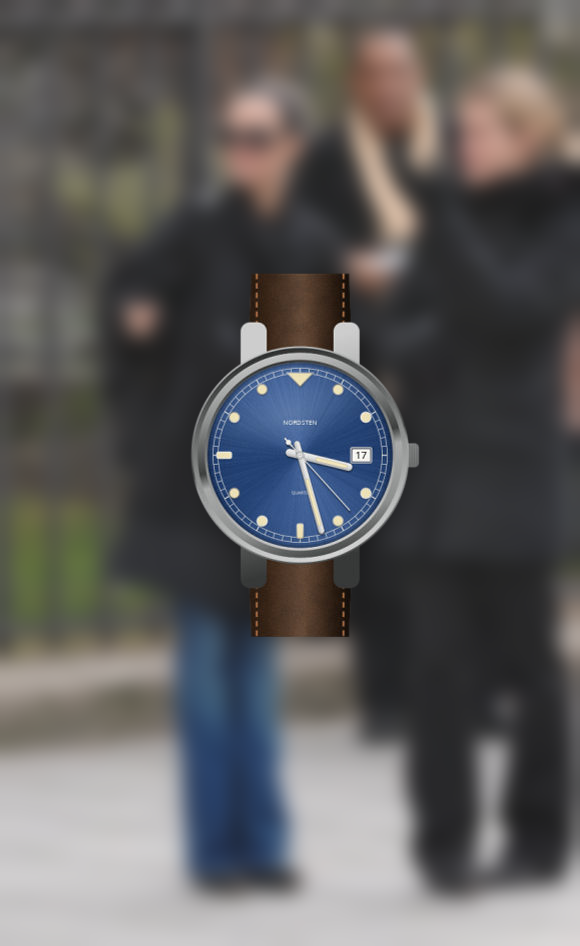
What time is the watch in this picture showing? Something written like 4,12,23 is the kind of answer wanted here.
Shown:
3,27,23
